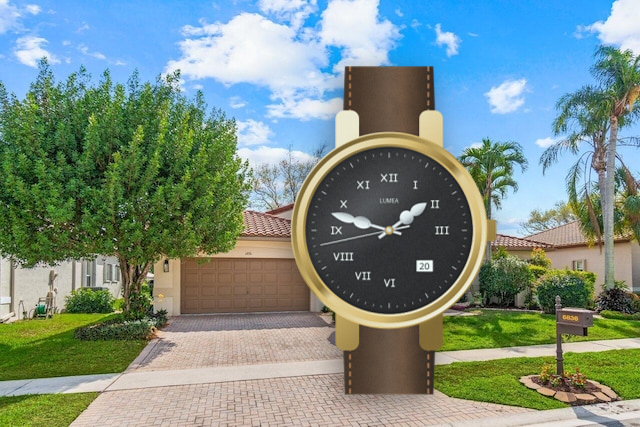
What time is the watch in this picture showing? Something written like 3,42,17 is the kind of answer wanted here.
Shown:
1,47,43
